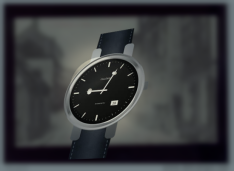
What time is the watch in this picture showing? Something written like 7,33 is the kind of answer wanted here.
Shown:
9,04
